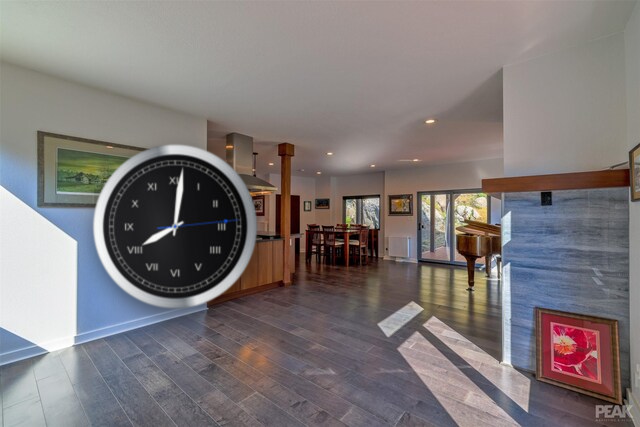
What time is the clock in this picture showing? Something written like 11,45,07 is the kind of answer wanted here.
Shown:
8,01,14
